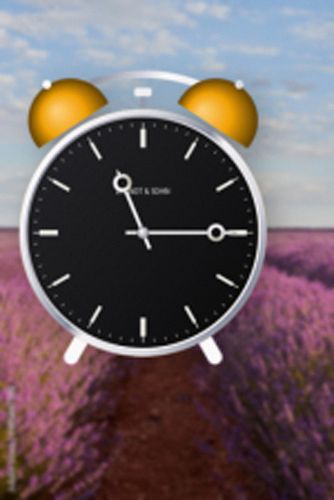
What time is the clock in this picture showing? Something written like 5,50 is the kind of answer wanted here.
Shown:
11,15
